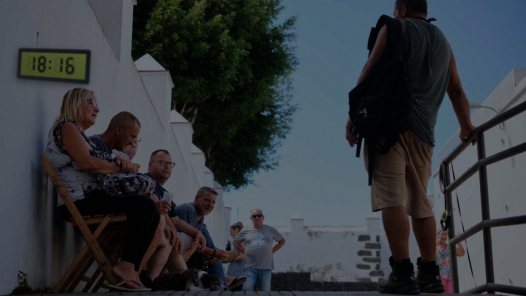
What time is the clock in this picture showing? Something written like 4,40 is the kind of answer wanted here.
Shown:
18,16
